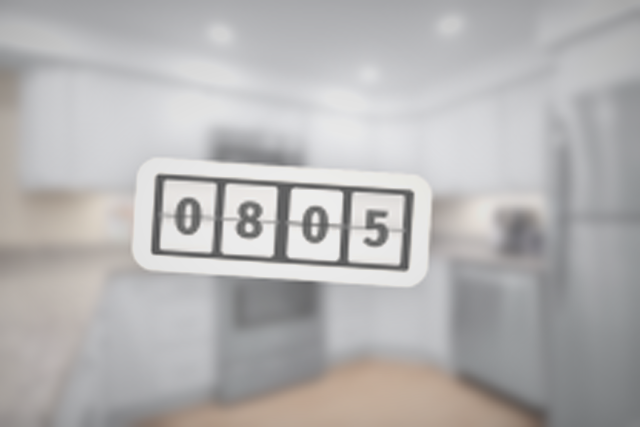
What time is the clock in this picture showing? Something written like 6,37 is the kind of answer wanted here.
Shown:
8,05
